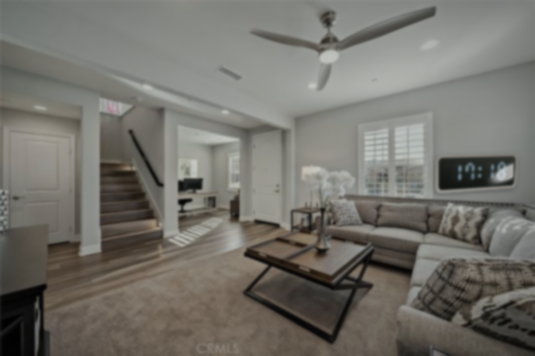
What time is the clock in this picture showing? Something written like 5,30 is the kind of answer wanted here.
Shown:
17,18
